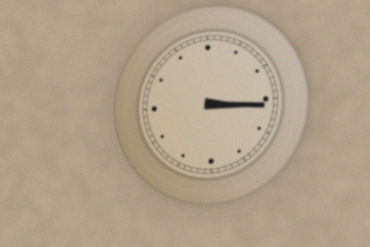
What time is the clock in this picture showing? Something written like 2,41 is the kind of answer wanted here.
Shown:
3,16
